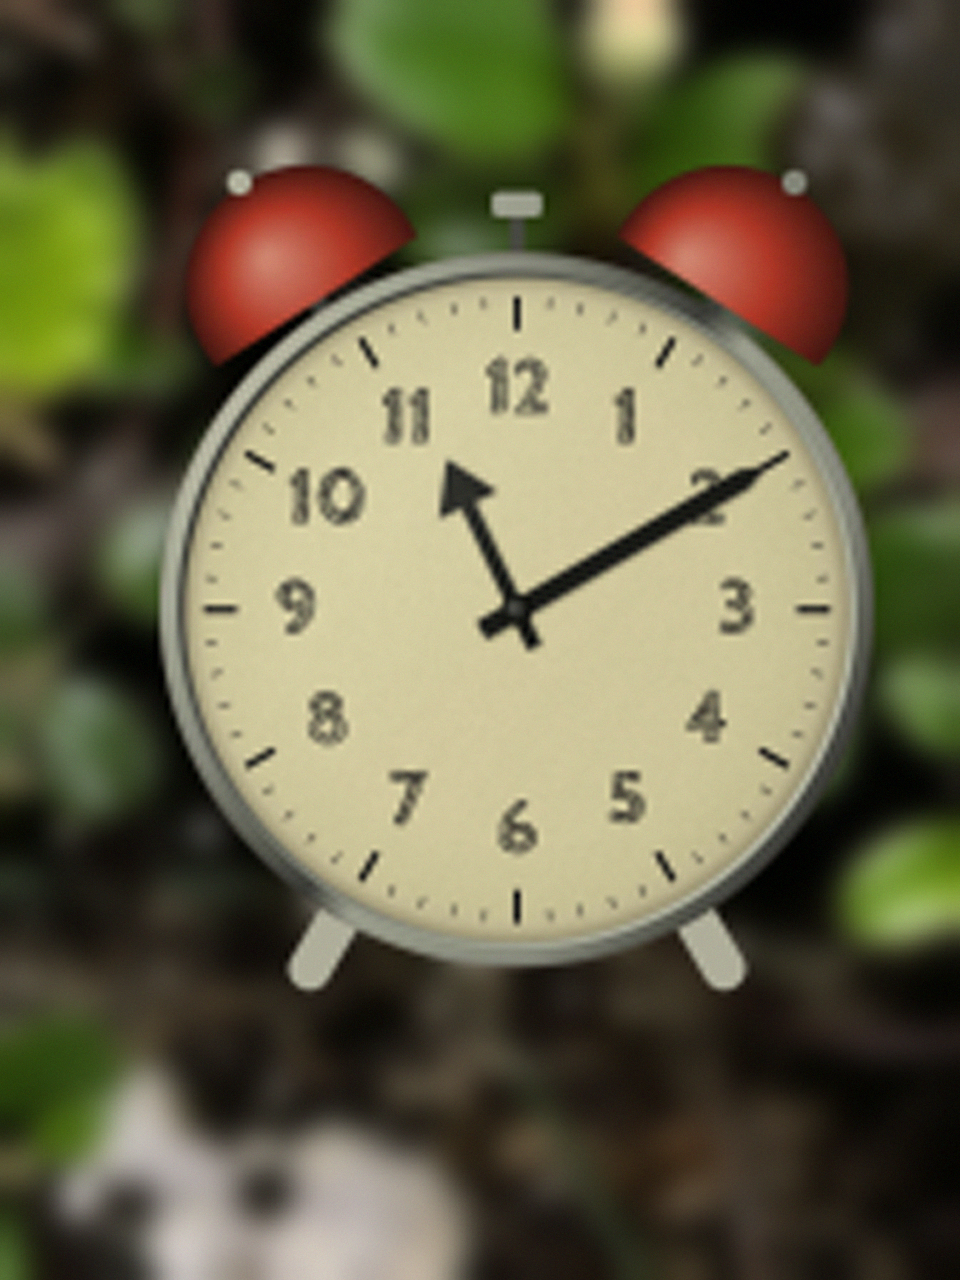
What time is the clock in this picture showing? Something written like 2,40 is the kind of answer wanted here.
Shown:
11,10
